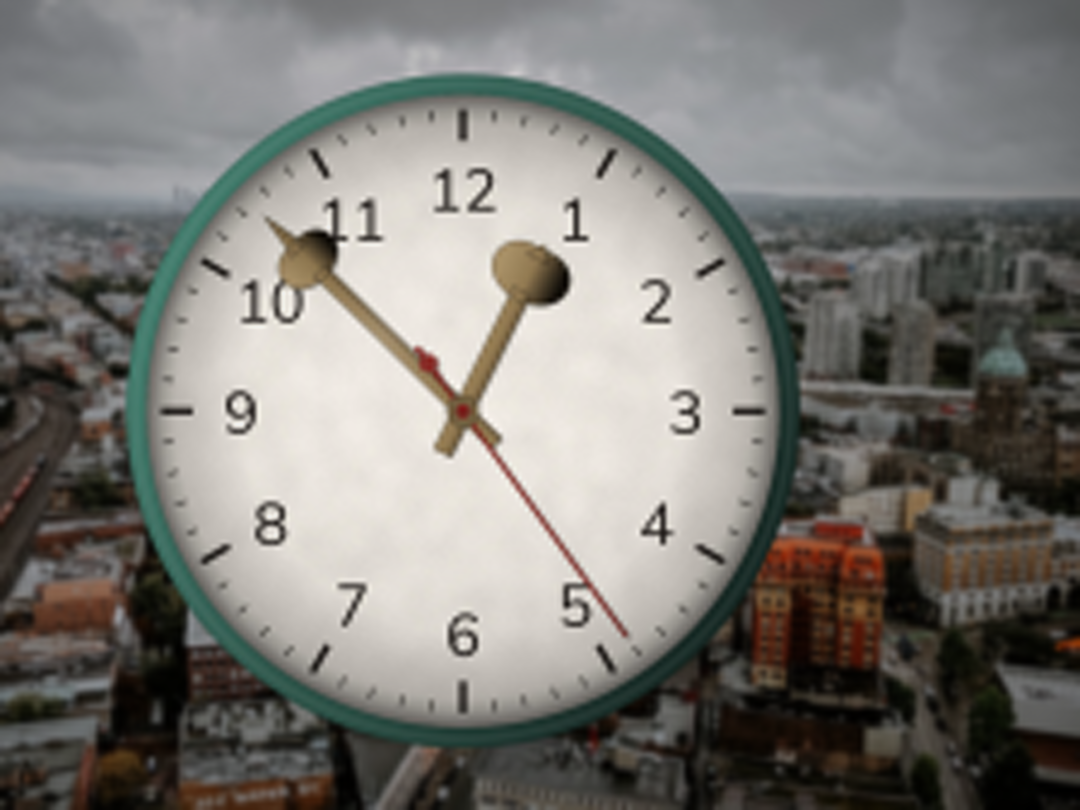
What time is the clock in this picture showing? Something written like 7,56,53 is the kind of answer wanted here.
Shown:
12,52,24
